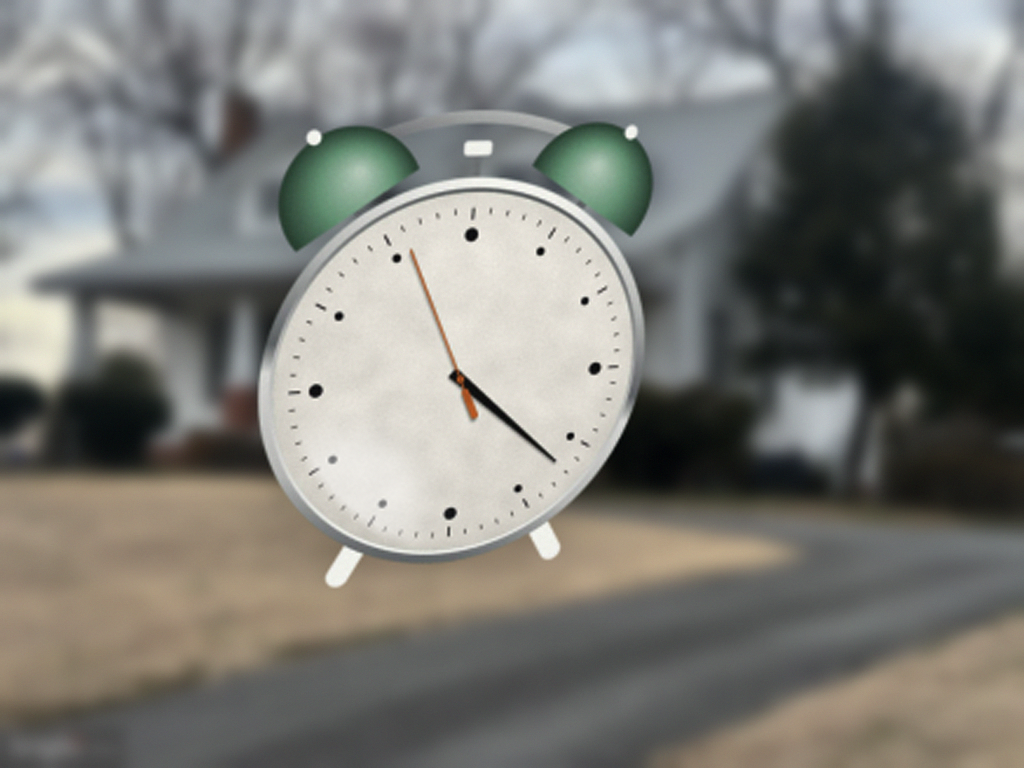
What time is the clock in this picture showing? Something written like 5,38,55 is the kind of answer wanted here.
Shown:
4,21,56
